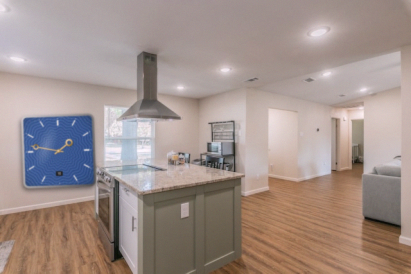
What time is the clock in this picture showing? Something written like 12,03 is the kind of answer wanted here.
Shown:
1,47
